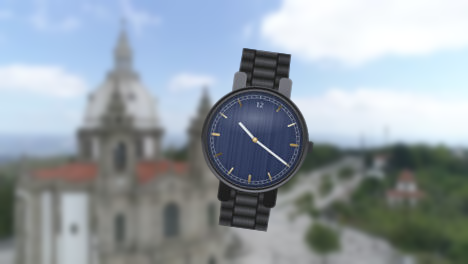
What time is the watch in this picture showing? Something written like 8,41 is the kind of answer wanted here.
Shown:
10,20
